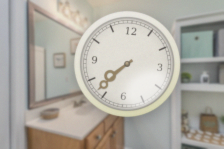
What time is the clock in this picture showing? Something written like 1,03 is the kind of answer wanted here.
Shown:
7,37
